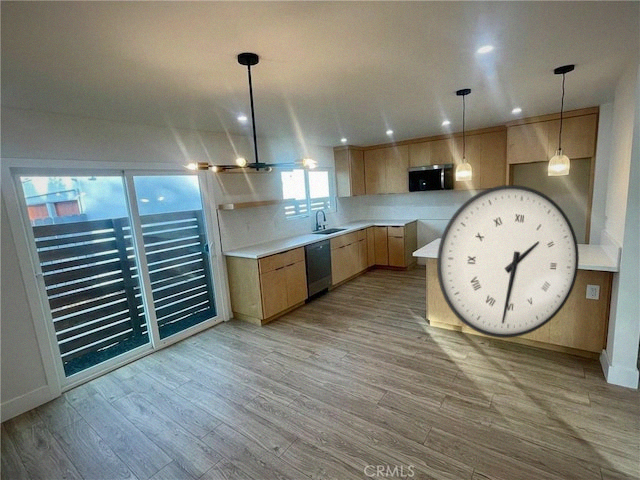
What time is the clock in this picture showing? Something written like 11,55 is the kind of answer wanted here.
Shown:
1,31
